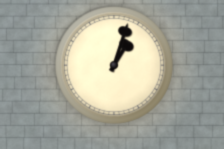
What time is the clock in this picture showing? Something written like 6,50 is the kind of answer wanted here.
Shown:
1,03
